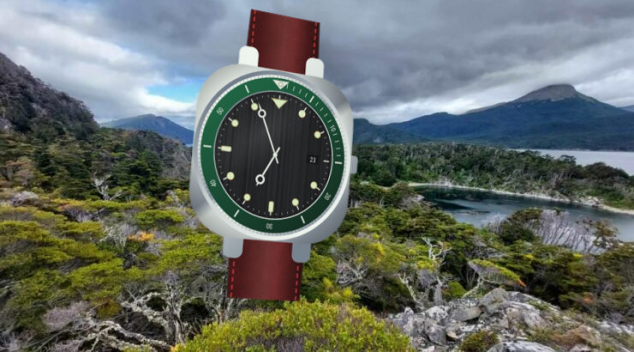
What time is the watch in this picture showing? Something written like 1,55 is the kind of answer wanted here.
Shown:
6,56
